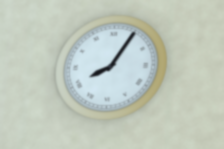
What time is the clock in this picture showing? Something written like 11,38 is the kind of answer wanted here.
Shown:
8,05
